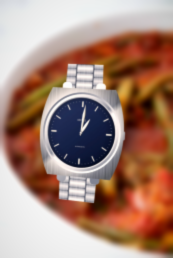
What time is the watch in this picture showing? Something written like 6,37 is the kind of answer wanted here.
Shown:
1,01
